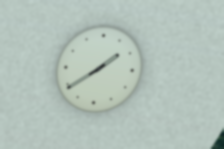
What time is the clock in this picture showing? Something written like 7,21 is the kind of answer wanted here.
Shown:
1,39
